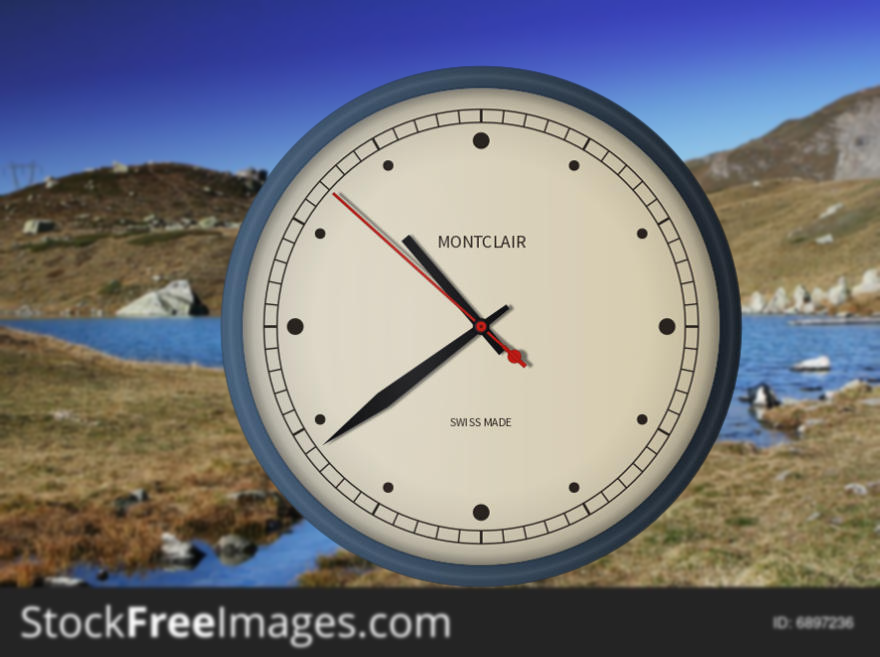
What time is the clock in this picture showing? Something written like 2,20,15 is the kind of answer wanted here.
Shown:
10,38,52
